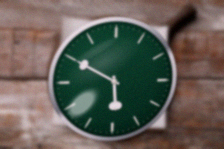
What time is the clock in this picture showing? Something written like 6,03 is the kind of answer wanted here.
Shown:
5,50
